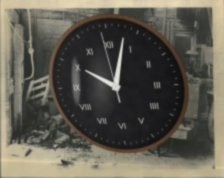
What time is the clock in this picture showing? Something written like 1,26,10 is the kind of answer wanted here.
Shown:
10,02,59
